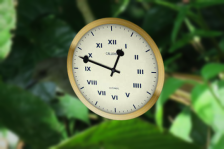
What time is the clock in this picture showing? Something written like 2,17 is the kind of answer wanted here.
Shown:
12,48
